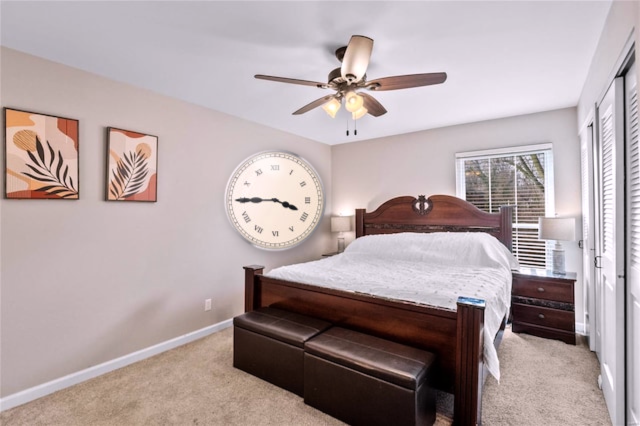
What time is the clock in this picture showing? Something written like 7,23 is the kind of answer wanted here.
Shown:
3,45
